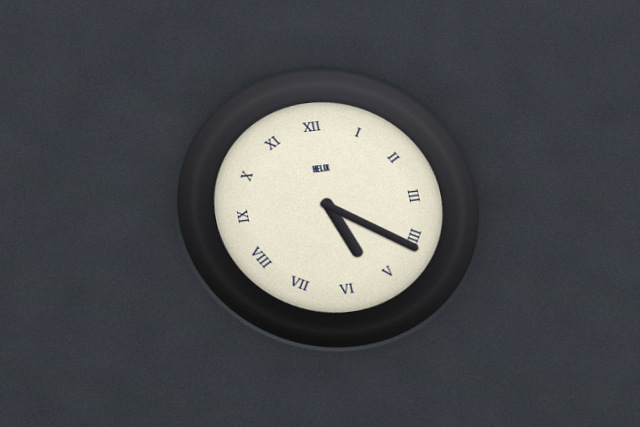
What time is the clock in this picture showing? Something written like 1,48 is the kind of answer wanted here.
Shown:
5,21
